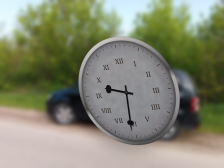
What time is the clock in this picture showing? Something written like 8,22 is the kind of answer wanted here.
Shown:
9,31
